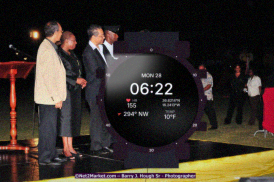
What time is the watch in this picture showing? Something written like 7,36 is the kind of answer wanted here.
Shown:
6,22
